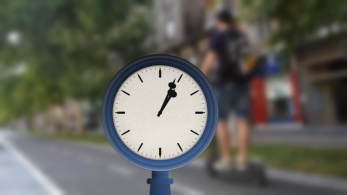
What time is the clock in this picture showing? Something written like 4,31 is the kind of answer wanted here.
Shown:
1,04
